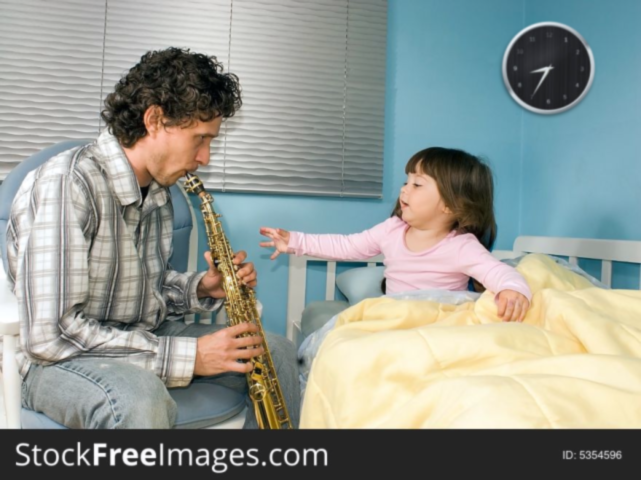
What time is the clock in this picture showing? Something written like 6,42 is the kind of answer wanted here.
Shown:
8,35
